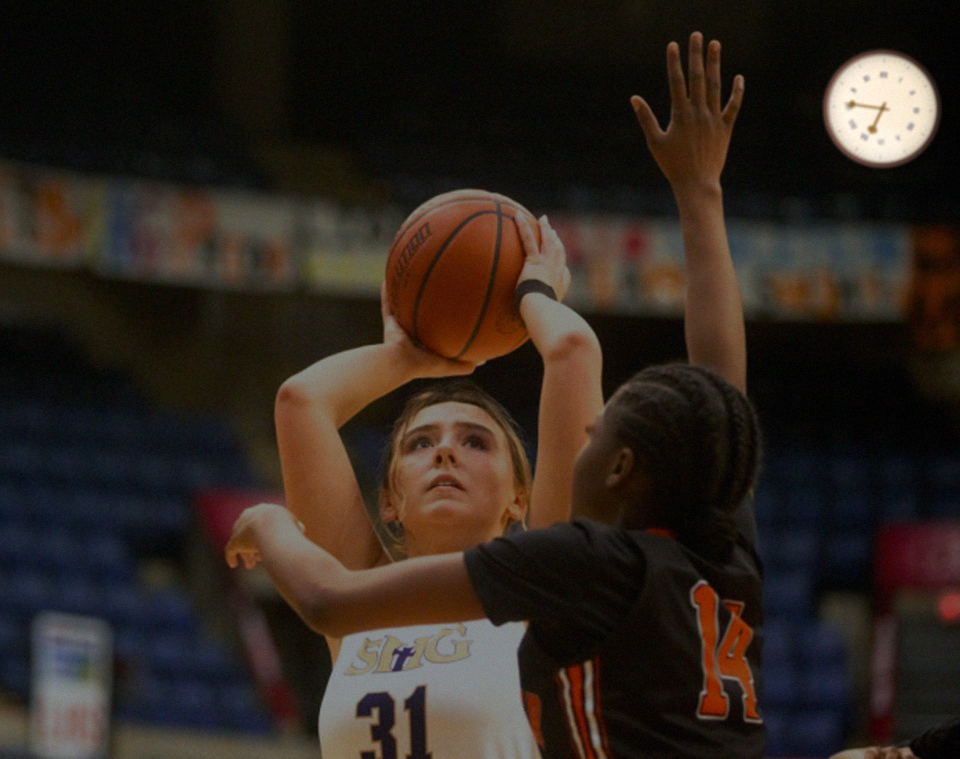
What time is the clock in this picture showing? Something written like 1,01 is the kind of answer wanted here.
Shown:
6,46
